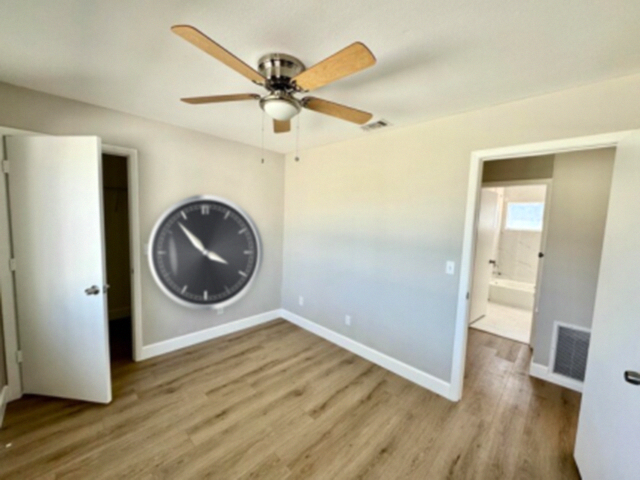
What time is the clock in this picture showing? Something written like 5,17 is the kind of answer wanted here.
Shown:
3,53
